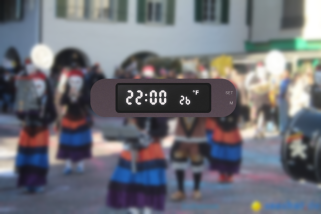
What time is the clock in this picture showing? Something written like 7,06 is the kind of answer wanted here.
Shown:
22,00
